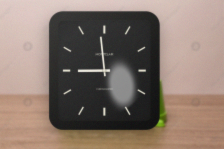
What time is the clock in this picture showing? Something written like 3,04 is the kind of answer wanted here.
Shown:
8,59
